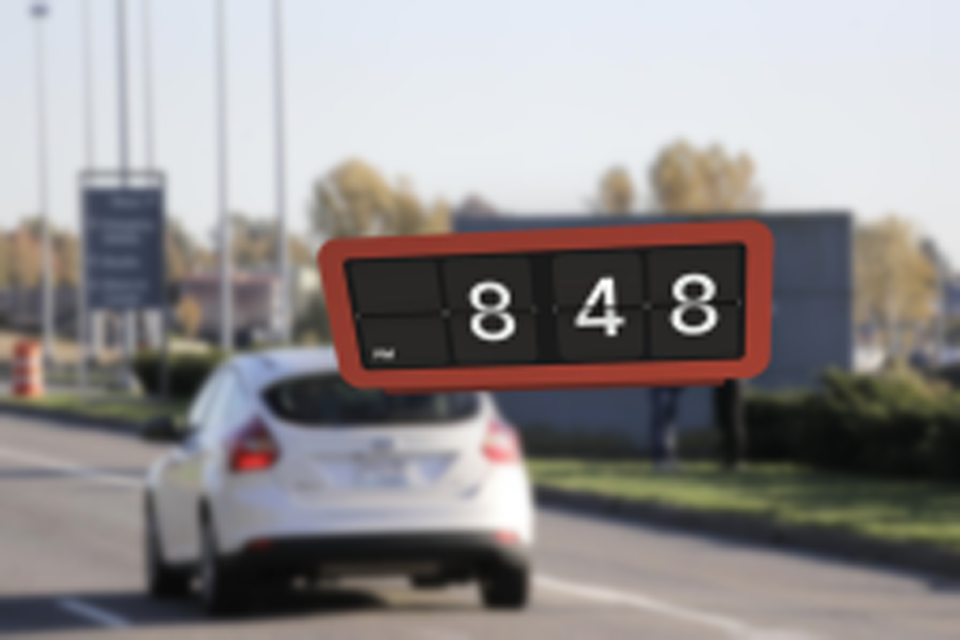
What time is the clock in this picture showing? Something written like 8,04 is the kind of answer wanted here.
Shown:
8,48
